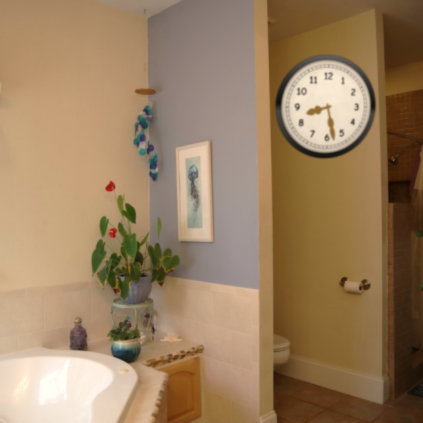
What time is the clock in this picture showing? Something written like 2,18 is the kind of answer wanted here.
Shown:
8,28
